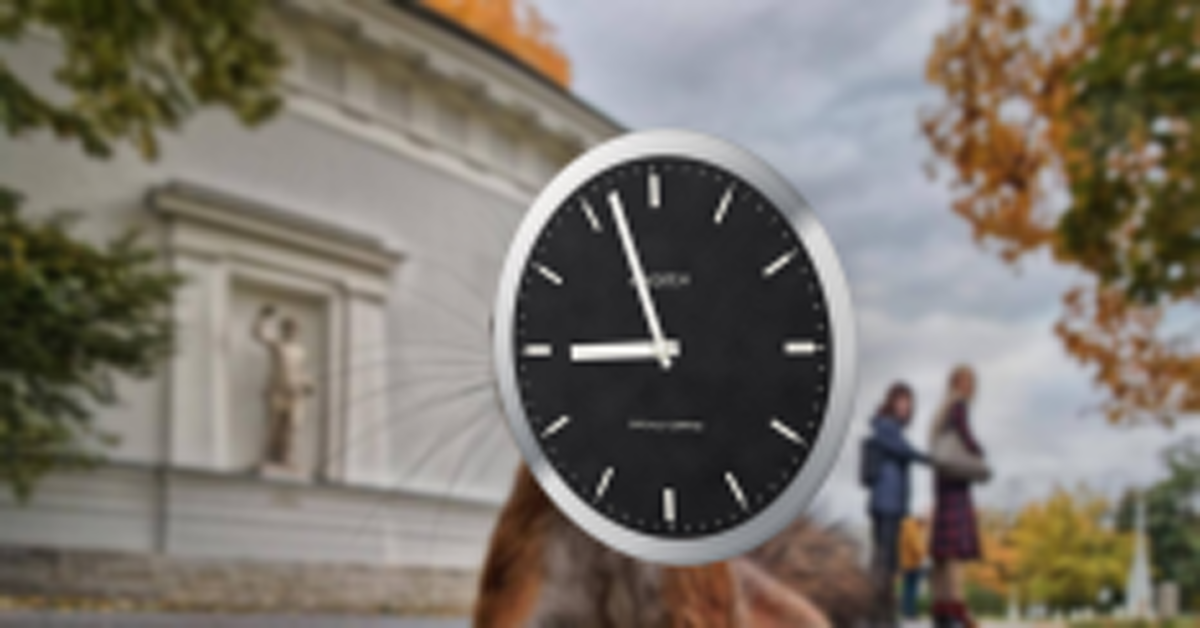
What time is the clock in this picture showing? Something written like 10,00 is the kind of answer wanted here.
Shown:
8,57
